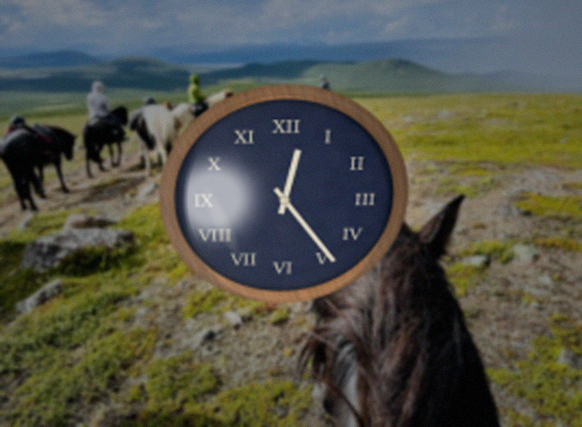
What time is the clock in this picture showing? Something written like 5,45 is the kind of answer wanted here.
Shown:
12,24
